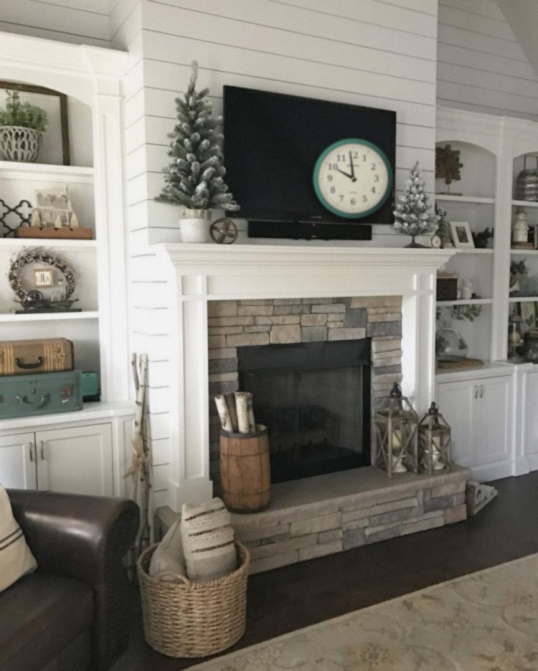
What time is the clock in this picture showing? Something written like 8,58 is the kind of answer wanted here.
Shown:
9,59
